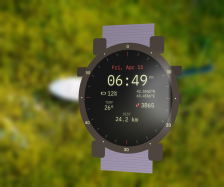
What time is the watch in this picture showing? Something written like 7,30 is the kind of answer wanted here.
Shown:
6,49
